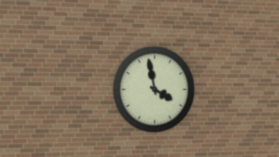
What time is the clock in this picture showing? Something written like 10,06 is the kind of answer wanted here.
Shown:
3,58
